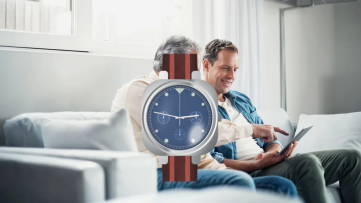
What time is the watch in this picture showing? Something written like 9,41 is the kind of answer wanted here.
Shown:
2,47
